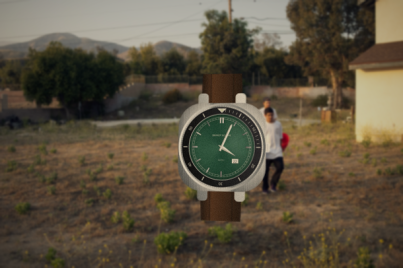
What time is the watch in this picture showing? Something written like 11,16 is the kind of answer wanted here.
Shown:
4,04
